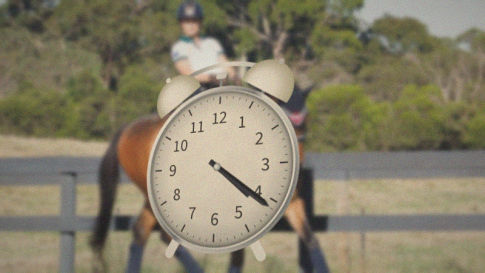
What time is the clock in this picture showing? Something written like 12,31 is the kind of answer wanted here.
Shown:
4,21
